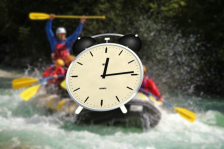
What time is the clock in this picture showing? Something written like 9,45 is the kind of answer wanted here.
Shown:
12,14
